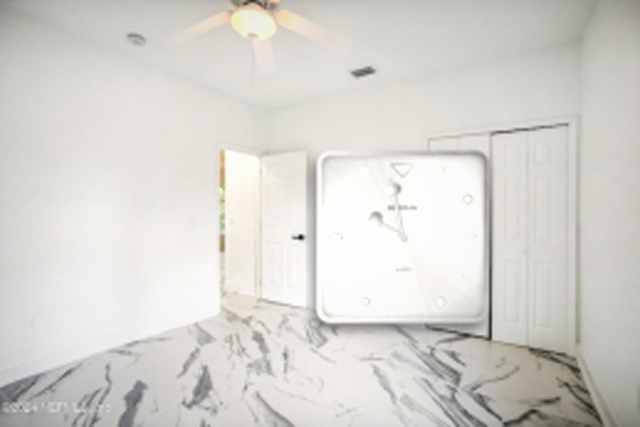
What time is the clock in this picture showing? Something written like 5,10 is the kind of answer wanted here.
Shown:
9,58
